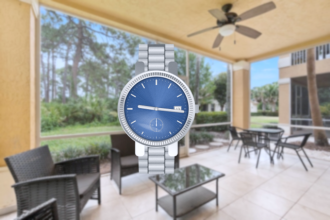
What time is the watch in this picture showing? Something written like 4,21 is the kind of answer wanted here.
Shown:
9,16
